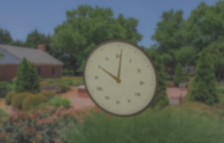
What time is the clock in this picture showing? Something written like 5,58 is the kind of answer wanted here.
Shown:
10,01
